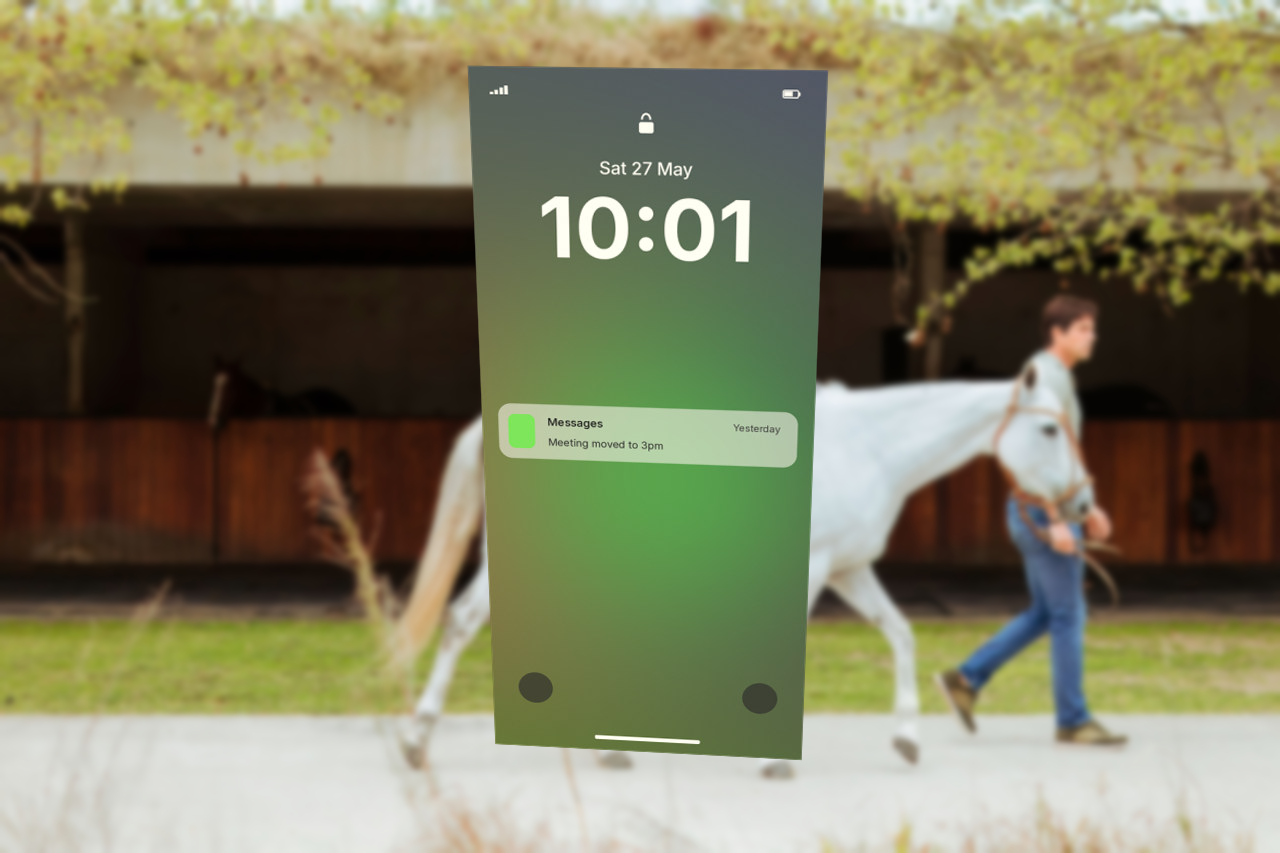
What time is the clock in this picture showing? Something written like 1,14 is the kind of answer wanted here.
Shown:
10,01
